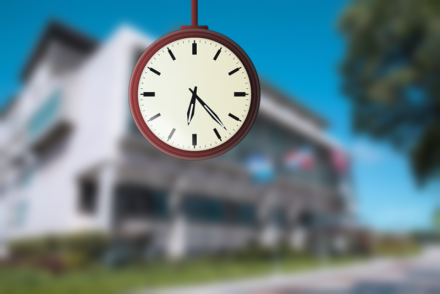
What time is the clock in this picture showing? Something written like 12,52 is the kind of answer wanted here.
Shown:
6,23
